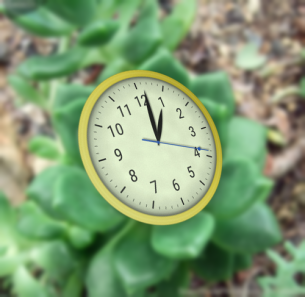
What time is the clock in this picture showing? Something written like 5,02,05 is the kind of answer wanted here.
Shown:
1,01,19
